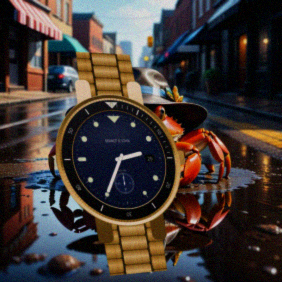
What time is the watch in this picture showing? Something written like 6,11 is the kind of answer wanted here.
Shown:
2,35
